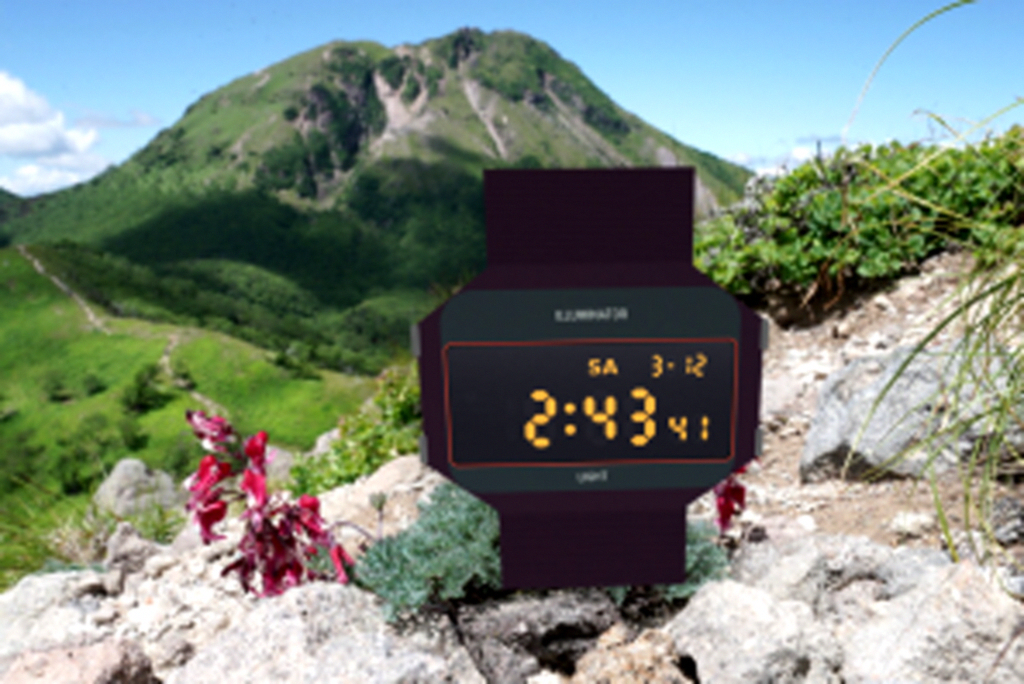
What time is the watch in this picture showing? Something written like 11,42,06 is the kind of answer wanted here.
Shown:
2,43,41
